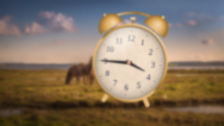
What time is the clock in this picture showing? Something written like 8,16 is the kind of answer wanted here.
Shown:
3,45
